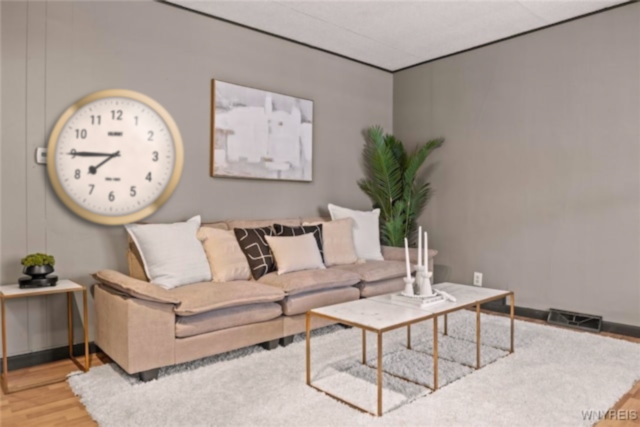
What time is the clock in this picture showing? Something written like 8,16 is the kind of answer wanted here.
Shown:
7,45
